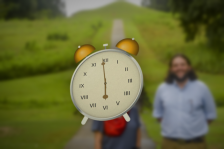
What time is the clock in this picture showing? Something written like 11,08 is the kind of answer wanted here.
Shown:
5,59
